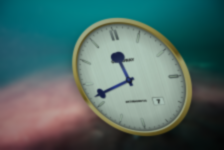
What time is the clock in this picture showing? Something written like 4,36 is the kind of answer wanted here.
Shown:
11,42
